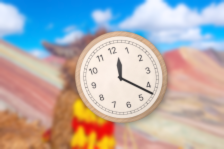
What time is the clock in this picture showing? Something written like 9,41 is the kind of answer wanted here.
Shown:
12,22
